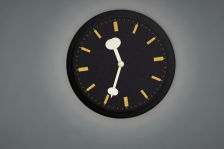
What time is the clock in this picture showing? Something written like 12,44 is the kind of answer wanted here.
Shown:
11,34
